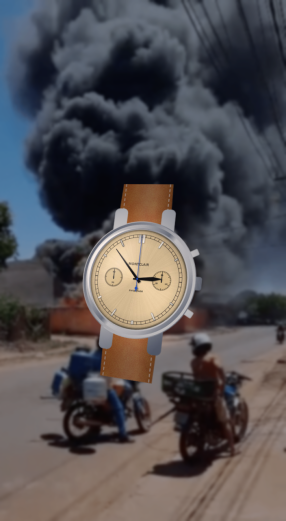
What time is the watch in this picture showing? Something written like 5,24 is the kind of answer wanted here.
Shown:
2,53
